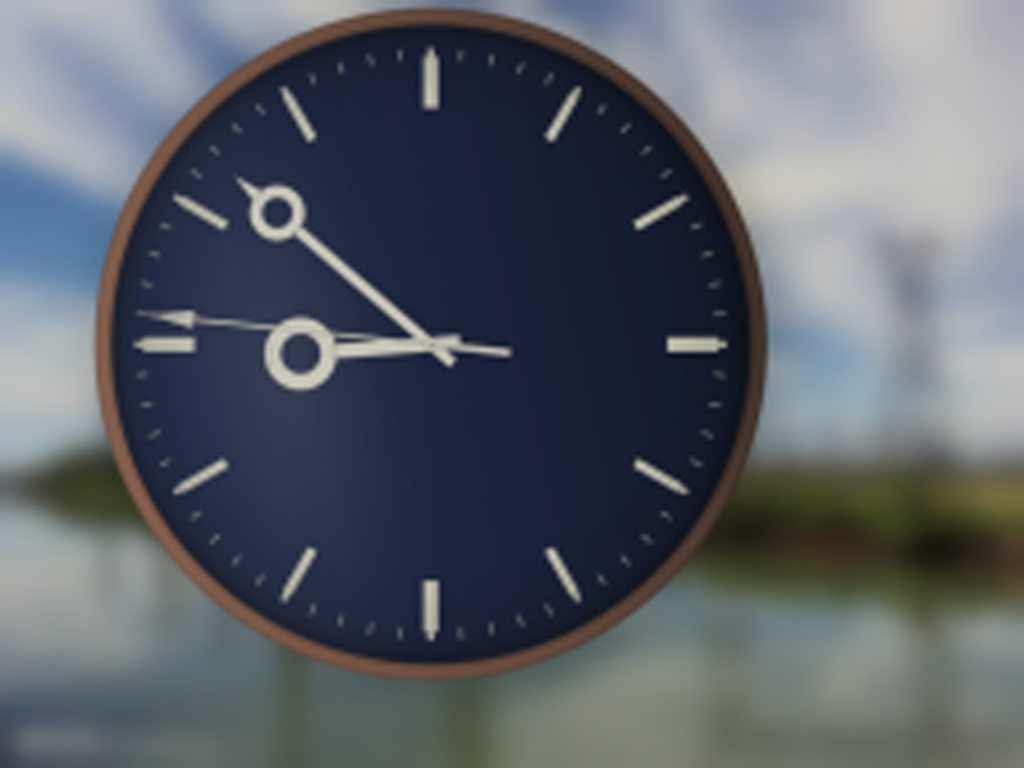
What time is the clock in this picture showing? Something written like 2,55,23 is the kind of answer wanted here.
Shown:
8,51,46
